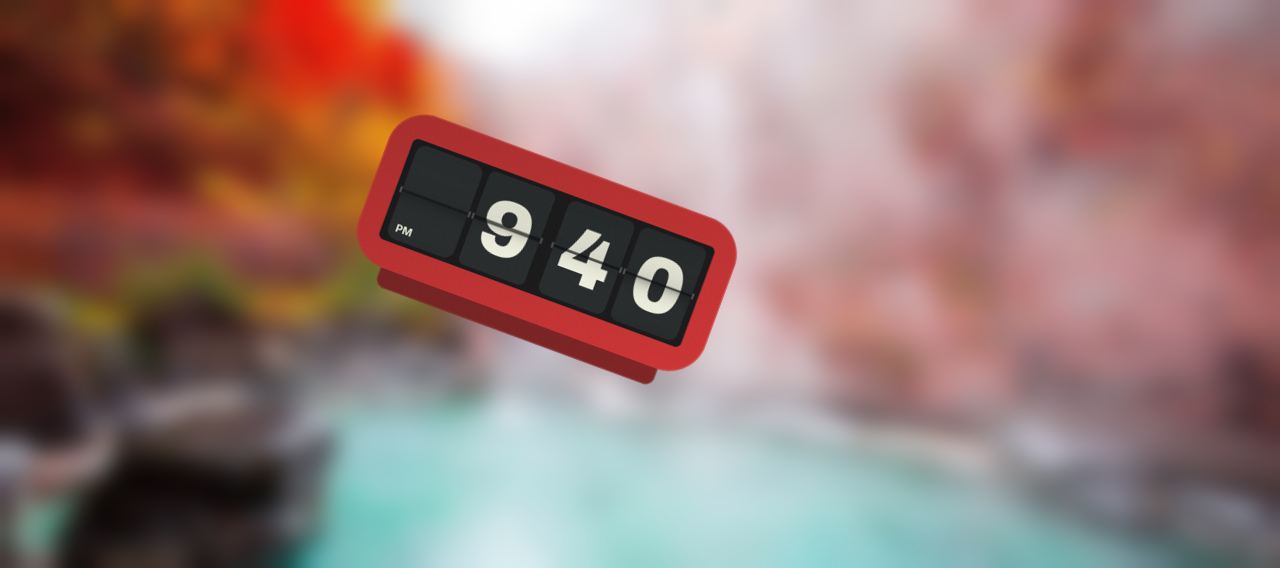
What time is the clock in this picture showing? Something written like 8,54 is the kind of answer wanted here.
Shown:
9,40
